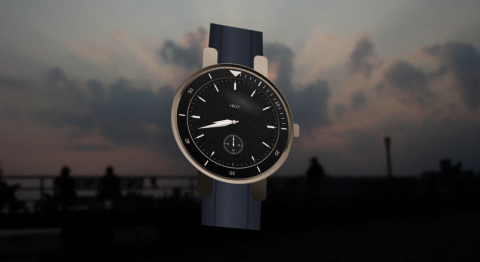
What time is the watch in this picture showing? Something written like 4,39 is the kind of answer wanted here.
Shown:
8,42
